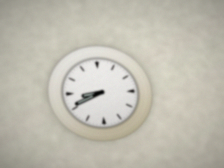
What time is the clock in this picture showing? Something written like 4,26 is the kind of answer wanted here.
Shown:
8,41
